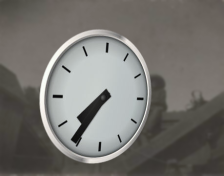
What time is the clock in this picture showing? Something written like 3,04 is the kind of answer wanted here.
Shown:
7,36
